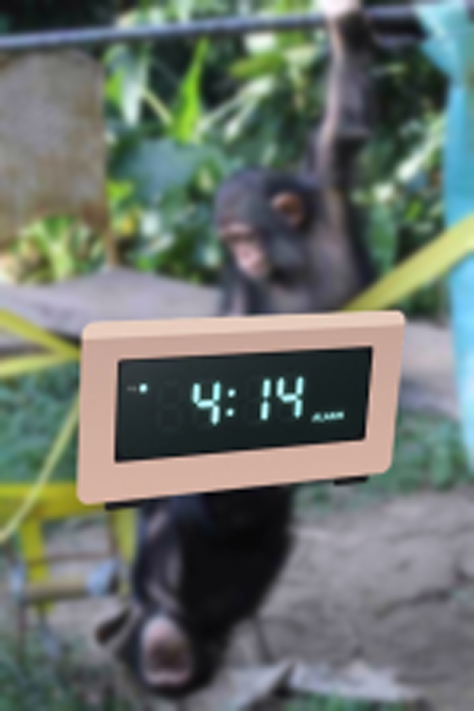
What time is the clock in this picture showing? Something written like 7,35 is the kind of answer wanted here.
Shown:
4,14
